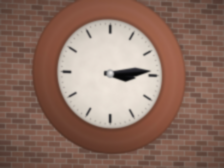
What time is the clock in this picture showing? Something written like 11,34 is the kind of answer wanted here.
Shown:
3,14
